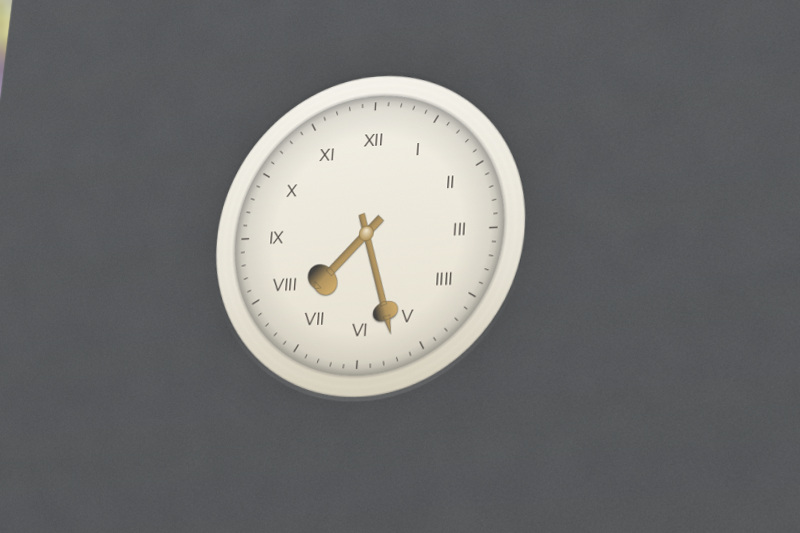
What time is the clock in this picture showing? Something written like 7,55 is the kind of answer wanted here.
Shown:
7,27
